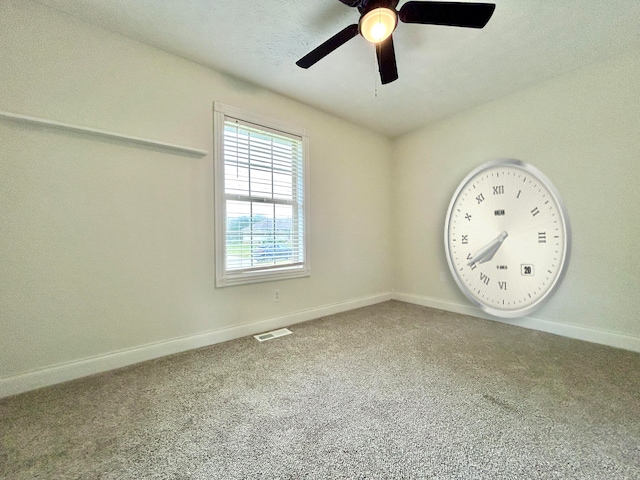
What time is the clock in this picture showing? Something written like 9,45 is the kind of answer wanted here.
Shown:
7,40
